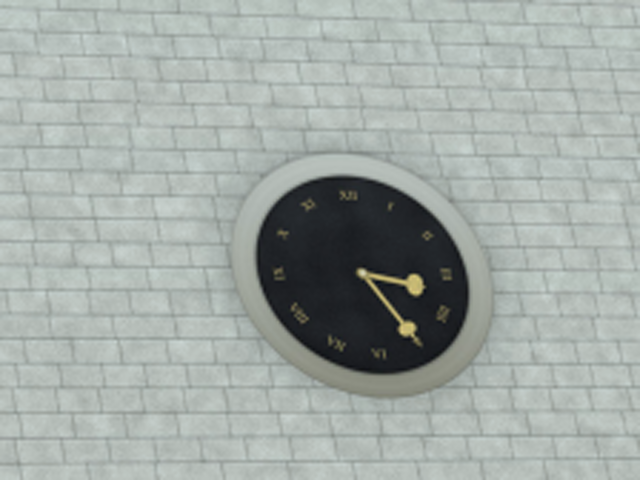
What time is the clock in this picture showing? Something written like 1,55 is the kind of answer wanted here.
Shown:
3,25
